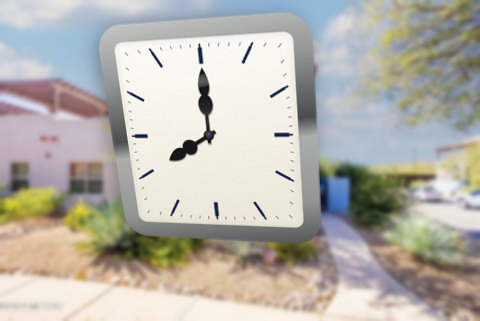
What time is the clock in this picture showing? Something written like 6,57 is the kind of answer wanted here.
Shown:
8,00
